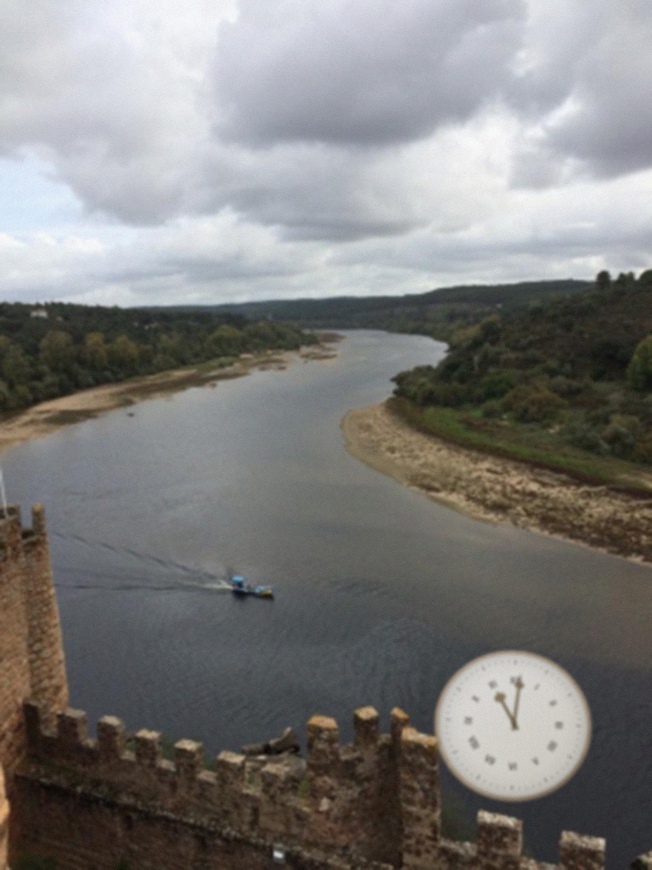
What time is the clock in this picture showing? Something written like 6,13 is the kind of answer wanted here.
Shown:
11,01
